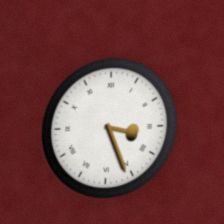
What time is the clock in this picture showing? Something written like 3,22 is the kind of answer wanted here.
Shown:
3,26
